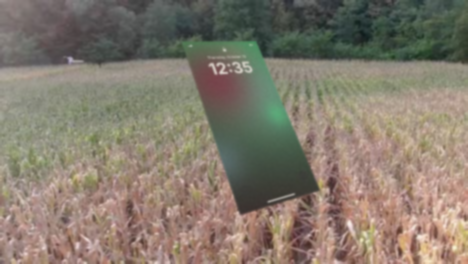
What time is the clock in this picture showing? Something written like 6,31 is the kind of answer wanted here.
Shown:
12,35
